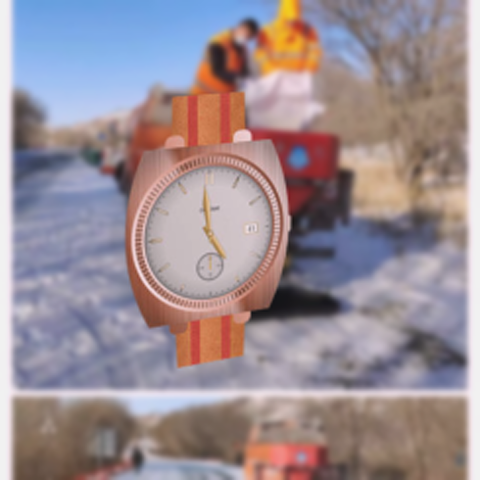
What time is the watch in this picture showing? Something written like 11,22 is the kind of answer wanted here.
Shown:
4,59
